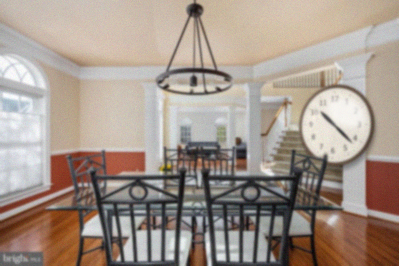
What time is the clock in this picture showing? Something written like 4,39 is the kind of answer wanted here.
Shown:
10,22
